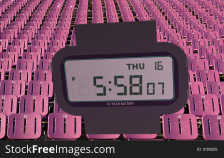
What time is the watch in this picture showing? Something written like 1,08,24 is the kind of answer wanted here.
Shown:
5,58,07
